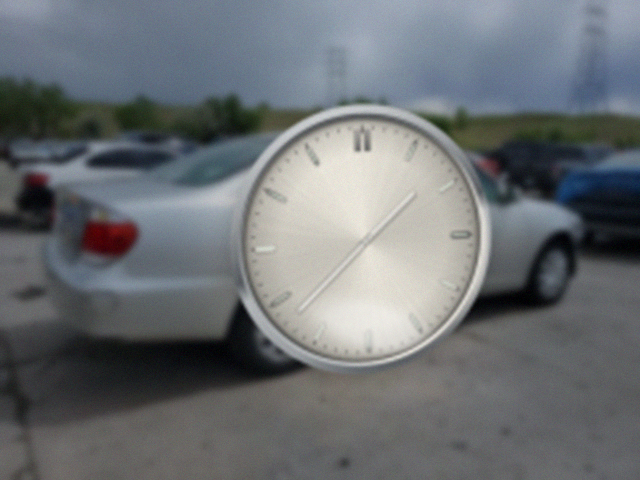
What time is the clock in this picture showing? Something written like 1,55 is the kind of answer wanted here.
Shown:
1,38
